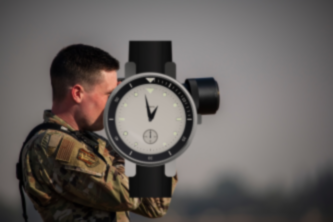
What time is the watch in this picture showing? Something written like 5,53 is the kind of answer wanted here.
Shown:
12,58
